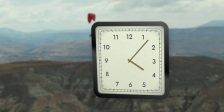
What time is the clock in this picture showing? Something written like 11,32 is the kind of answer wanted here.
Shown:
4,07
